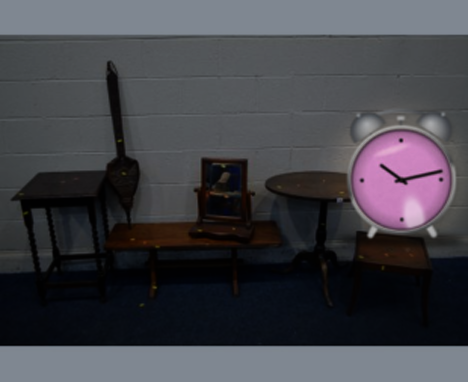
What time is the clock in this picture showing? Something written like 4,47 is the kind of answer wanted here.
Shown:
10,13
